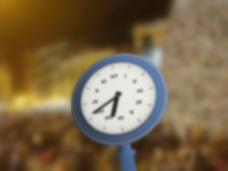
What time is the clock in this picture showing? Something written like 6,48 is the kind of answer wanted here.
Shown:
6,41
